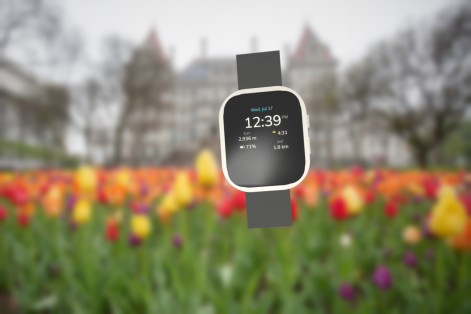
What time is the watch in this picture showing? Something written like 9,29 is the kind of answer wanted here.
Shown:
12,39
